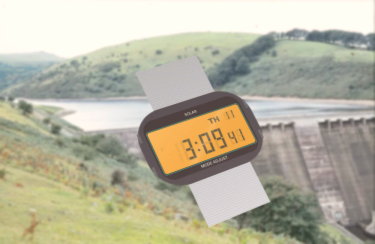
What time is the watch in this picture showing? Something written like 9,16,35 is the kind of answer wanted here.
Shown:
3,09,41
